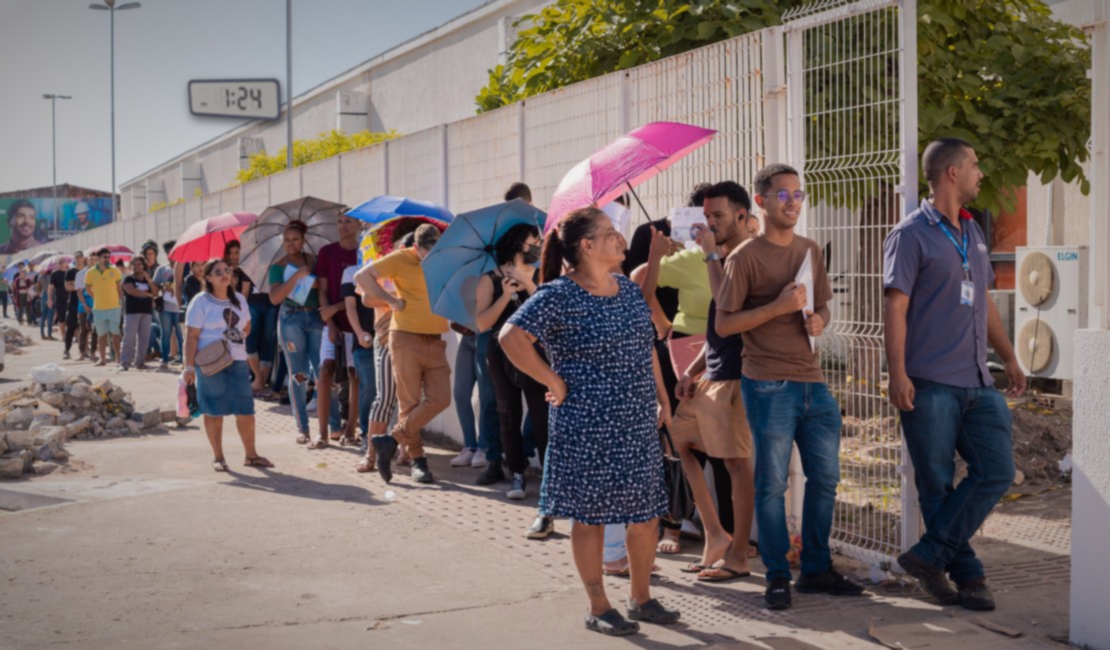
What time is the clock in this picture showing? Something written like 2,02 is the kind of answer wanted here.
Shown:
1,24
